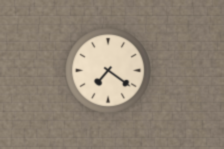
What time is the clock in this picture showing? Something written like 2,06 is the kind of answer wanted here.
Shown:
7,21
